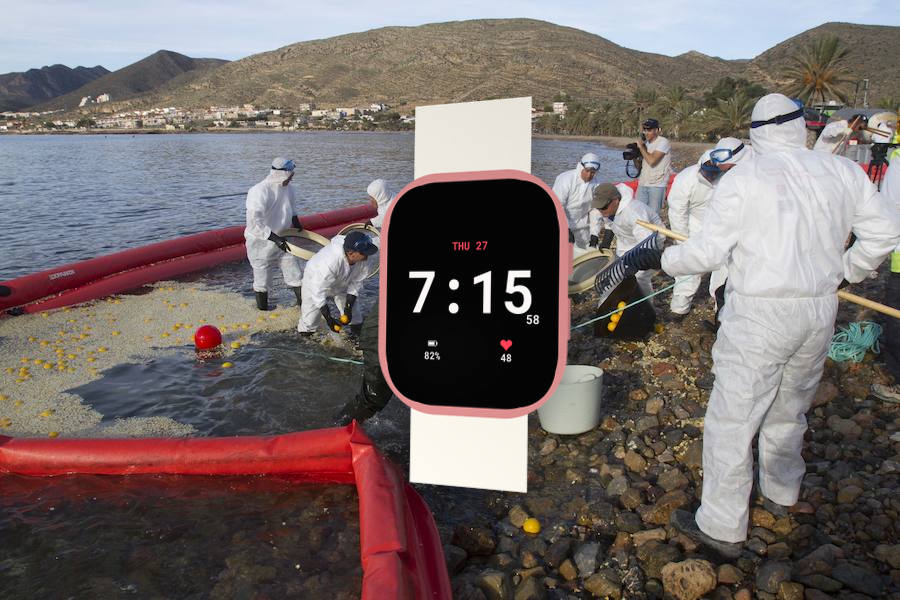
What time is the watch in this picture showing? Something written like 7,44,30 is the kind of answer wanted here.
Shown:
7,15,58
